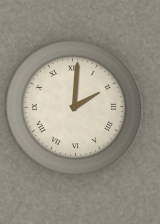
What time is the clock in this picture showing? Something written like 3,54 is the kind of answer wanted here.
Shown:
2,01
